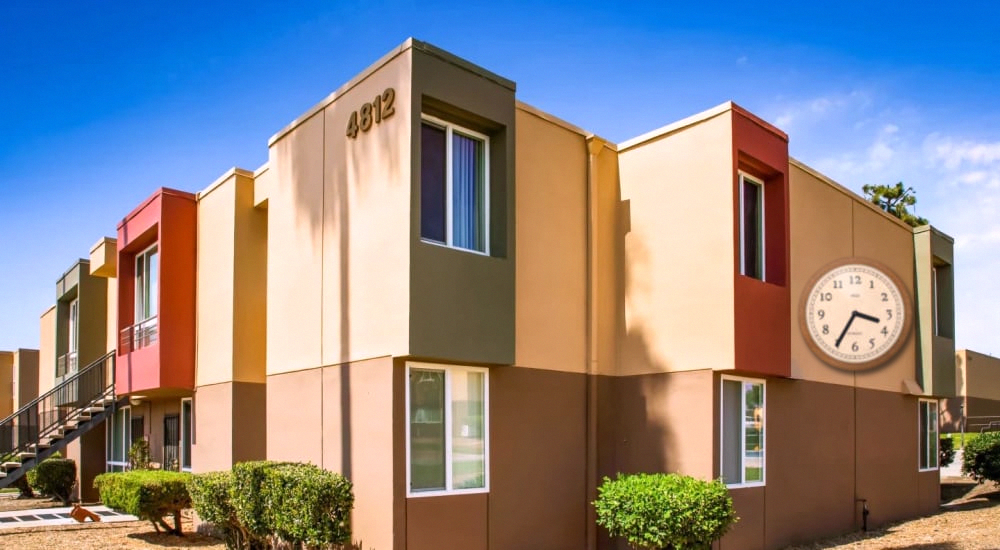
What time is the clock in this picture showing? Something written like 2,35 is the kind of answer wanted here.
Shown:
3,35
